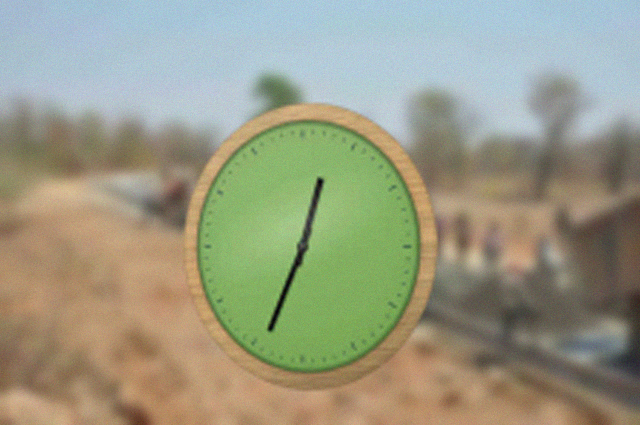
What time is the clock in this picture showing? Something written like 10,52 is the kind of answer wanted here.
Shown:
12,34
